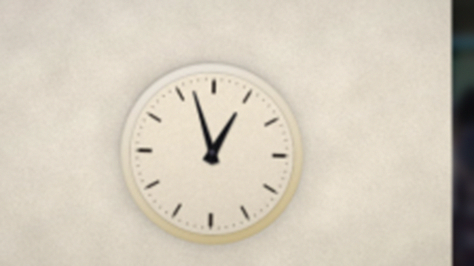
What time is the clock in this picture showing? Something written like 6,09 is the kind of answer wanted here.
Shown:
12,57
